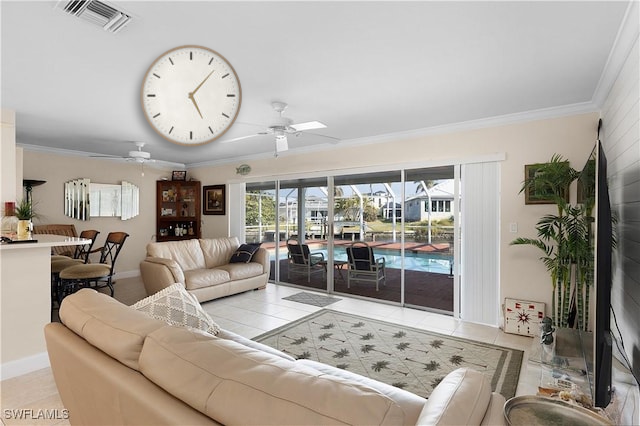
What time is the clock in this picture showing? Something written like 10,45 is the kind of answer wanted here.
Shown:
5,07
